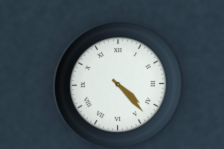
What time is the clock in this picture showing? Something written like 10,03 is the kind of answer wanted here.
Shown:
4,23
